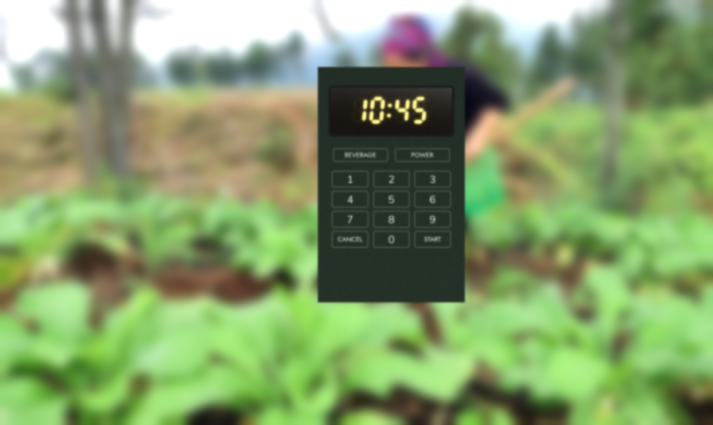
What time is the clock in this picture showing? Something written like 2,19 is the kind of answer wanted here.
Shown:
10,45
